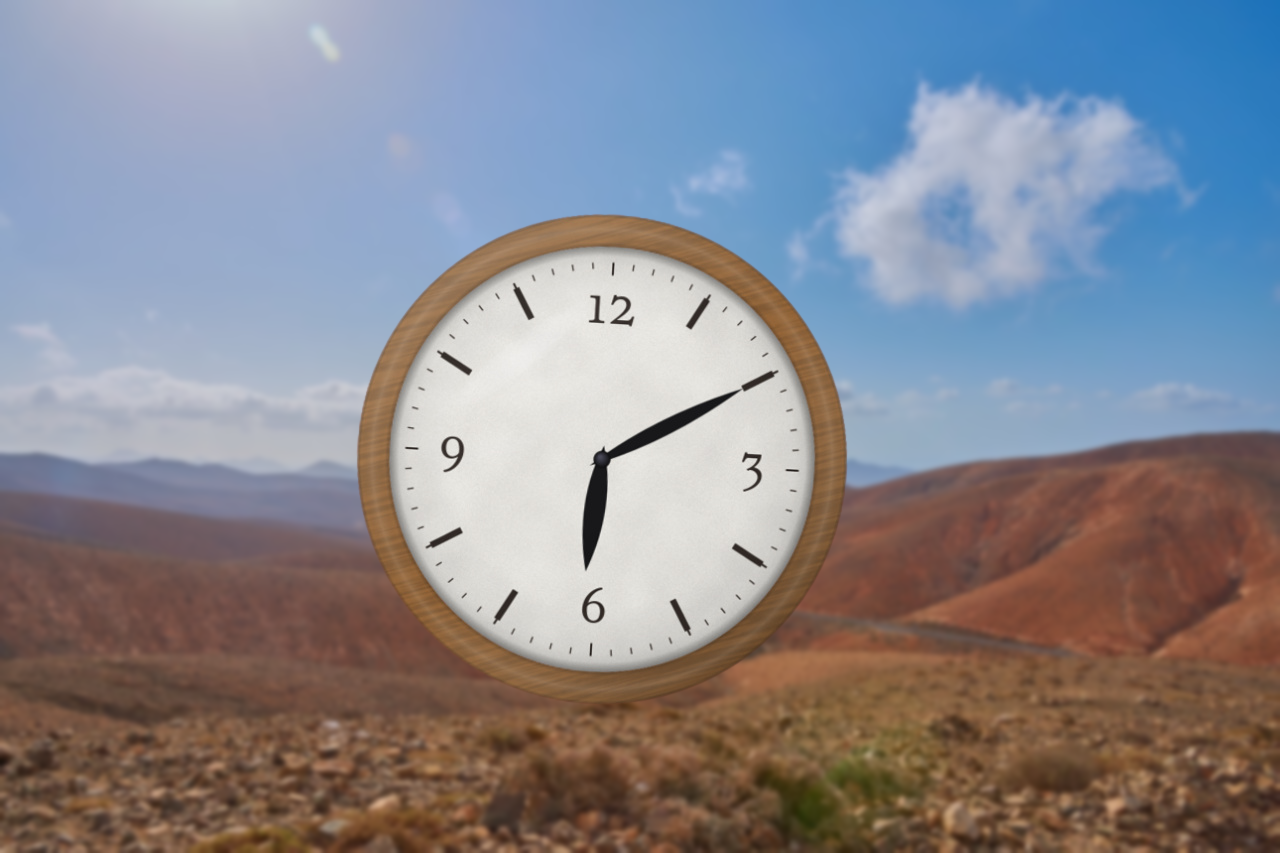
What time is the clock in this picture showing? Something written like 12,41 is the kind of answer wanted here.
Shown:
6,10
